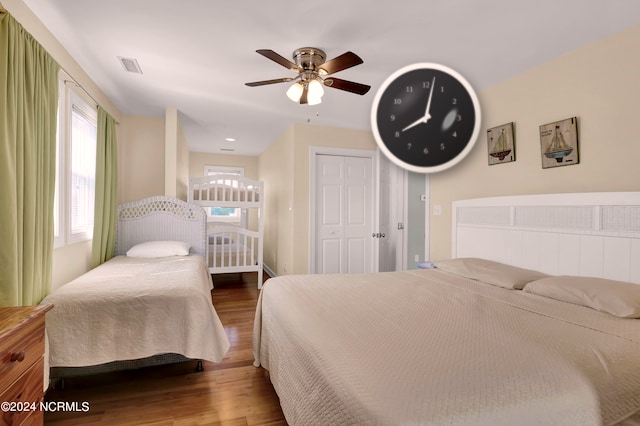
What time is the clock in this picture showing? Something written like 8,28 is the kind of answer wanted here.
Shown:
8,02
